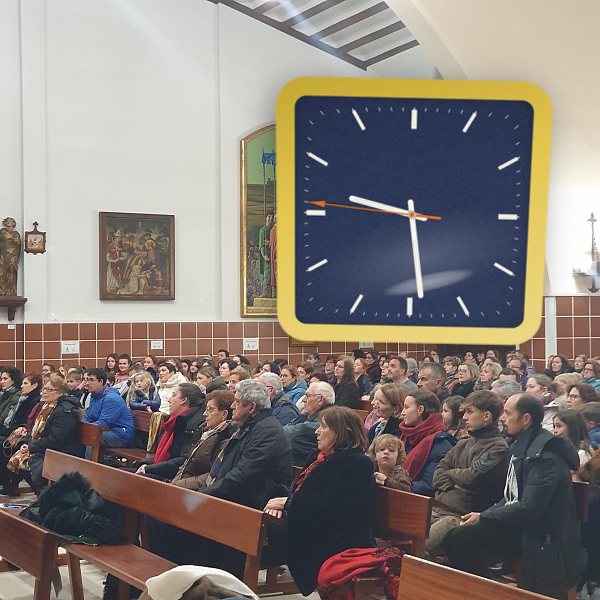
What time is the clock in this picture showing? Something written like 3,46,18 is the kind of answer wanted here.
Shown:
9,28,46
